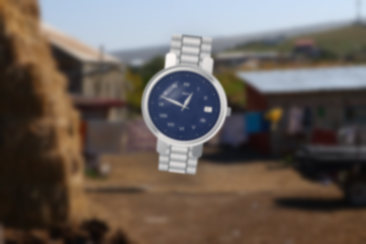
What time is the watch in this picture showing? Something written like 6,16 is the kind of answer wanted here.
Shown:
12,48
